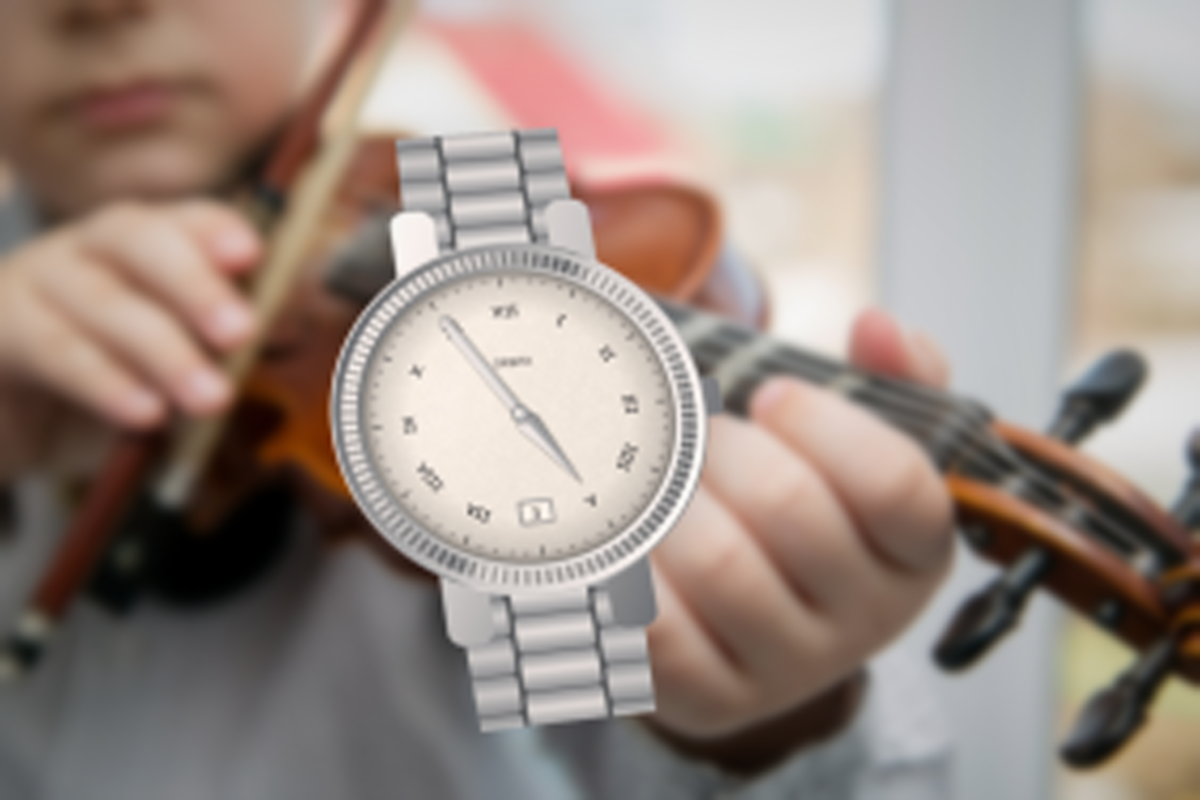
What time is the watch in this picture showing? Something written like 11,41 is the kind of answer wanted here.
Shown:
4,55
